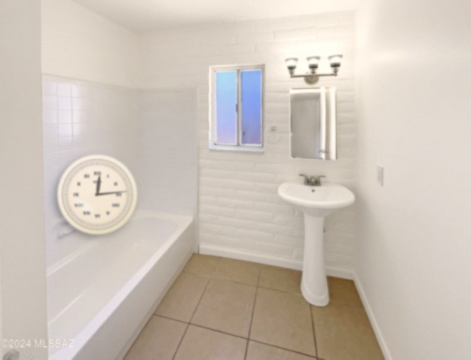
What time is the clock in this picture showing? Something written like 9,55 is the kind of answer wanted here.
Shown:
12,14
